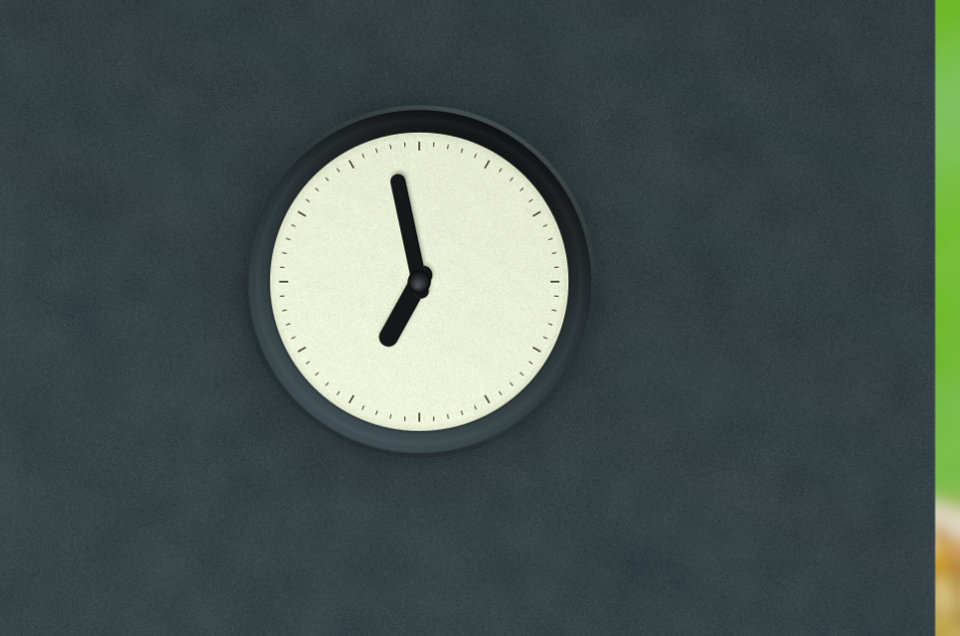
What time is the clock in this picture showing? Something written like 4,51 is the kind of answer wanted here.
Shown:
6,58
